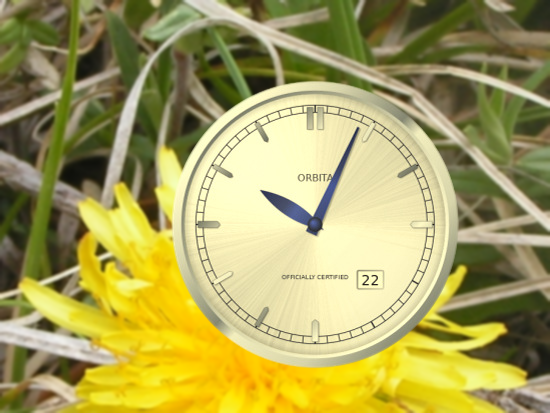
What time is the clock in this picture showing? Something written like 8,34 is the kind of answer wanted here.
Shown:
10,04
